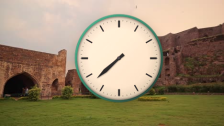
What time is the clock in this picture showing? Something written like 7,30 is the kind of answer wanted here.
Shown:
7,38
